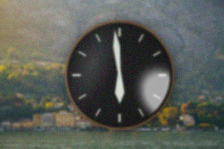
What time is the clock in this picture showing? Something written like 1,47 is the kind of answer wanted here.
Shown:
5,59
